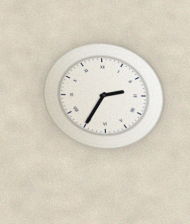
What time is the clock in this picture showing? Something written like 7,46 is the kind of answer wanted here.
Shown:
2,35
